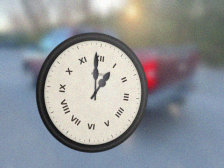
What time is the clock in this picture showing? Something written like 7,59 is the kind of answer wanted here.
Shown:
12,59
